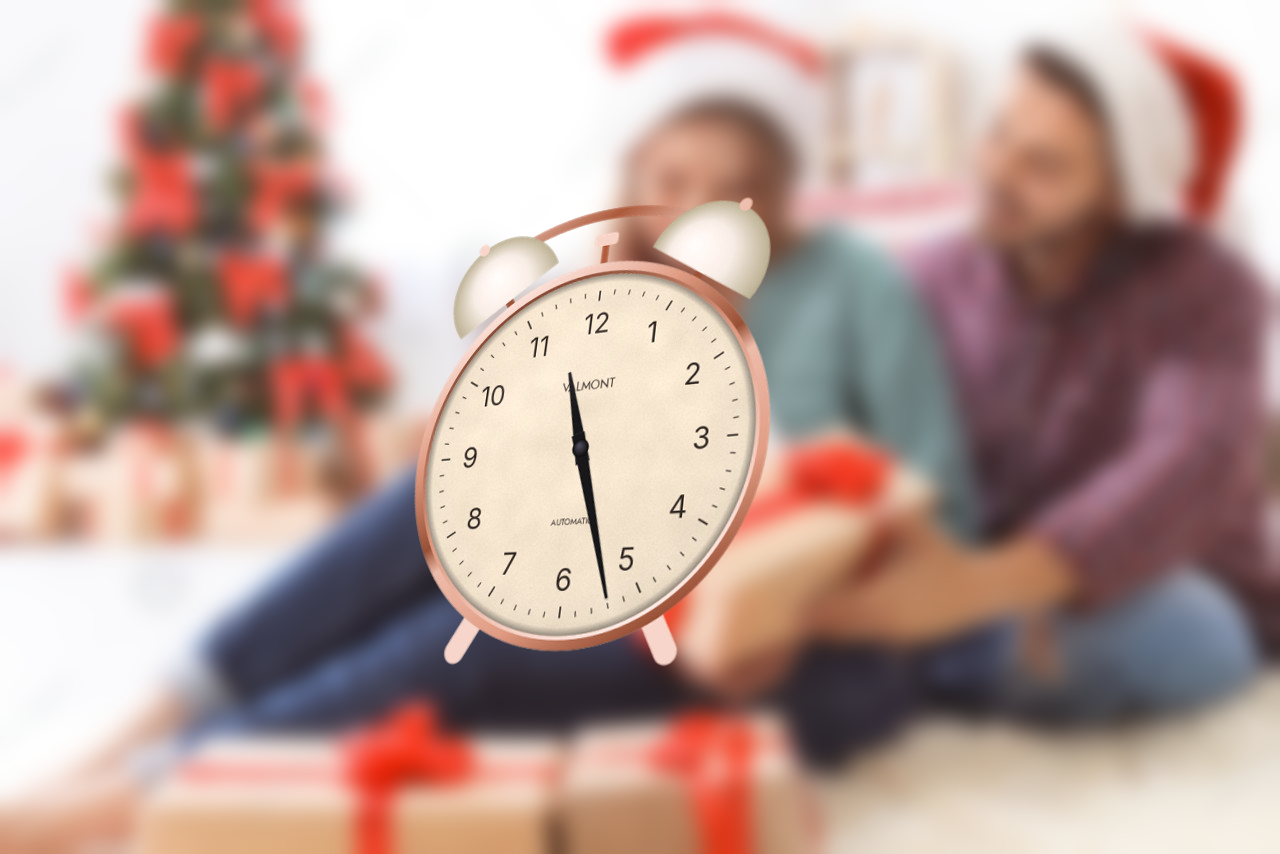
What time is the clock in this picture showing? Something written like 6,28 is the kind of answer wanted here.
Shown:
11,27
